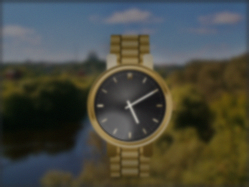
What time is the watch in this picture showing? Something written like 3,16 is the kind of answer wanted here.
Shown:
5,10
